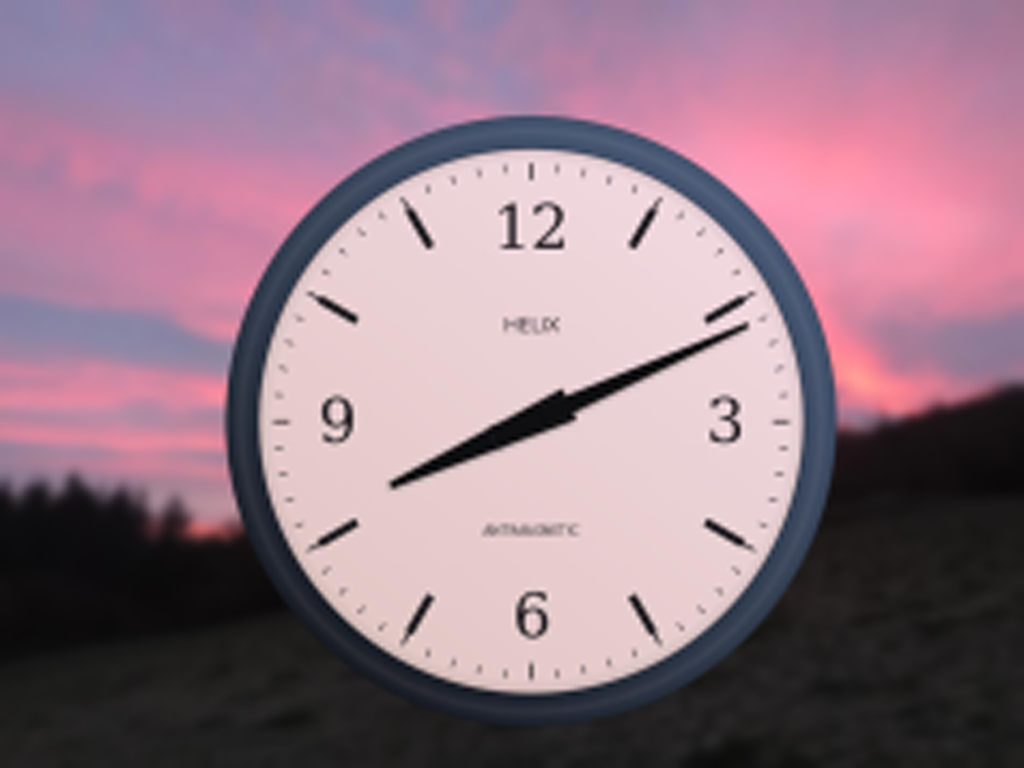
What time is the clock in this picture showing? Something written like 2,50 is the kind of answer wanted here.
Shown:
8,11
